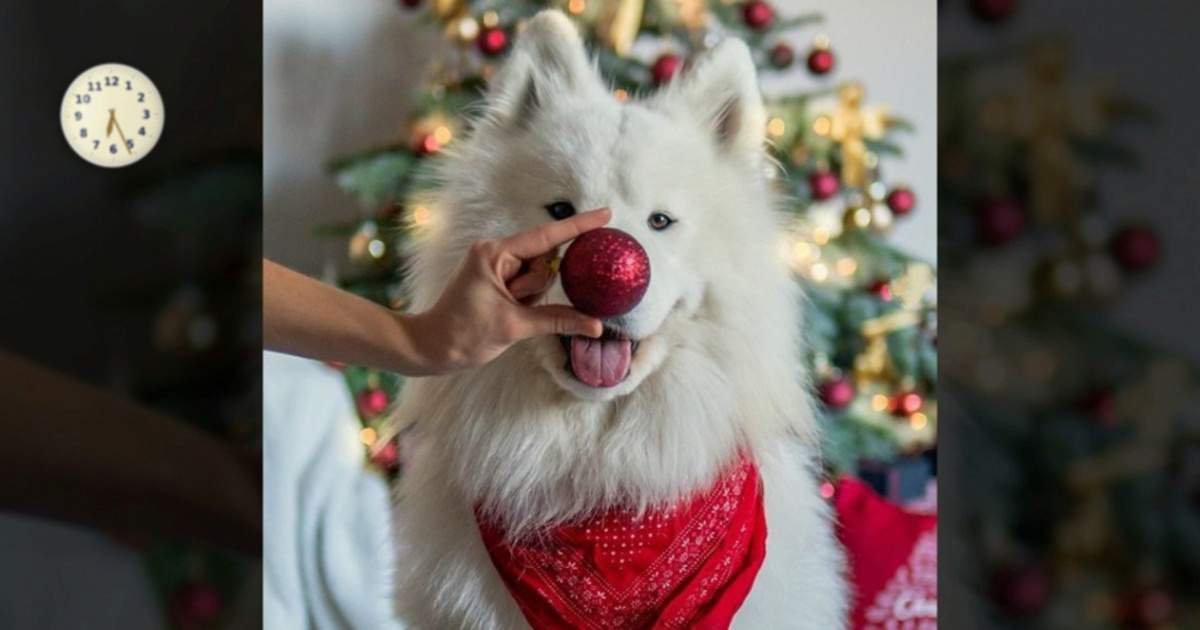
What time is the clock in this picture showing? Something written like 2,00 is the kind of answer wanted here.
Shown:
6,26
